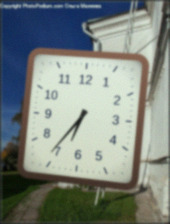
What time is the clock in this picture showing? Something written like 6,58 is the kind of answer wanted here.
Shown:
6,36
